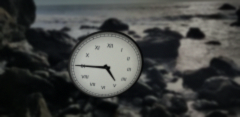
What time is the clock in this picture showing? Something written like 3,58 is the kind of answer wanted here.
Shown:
4,45
